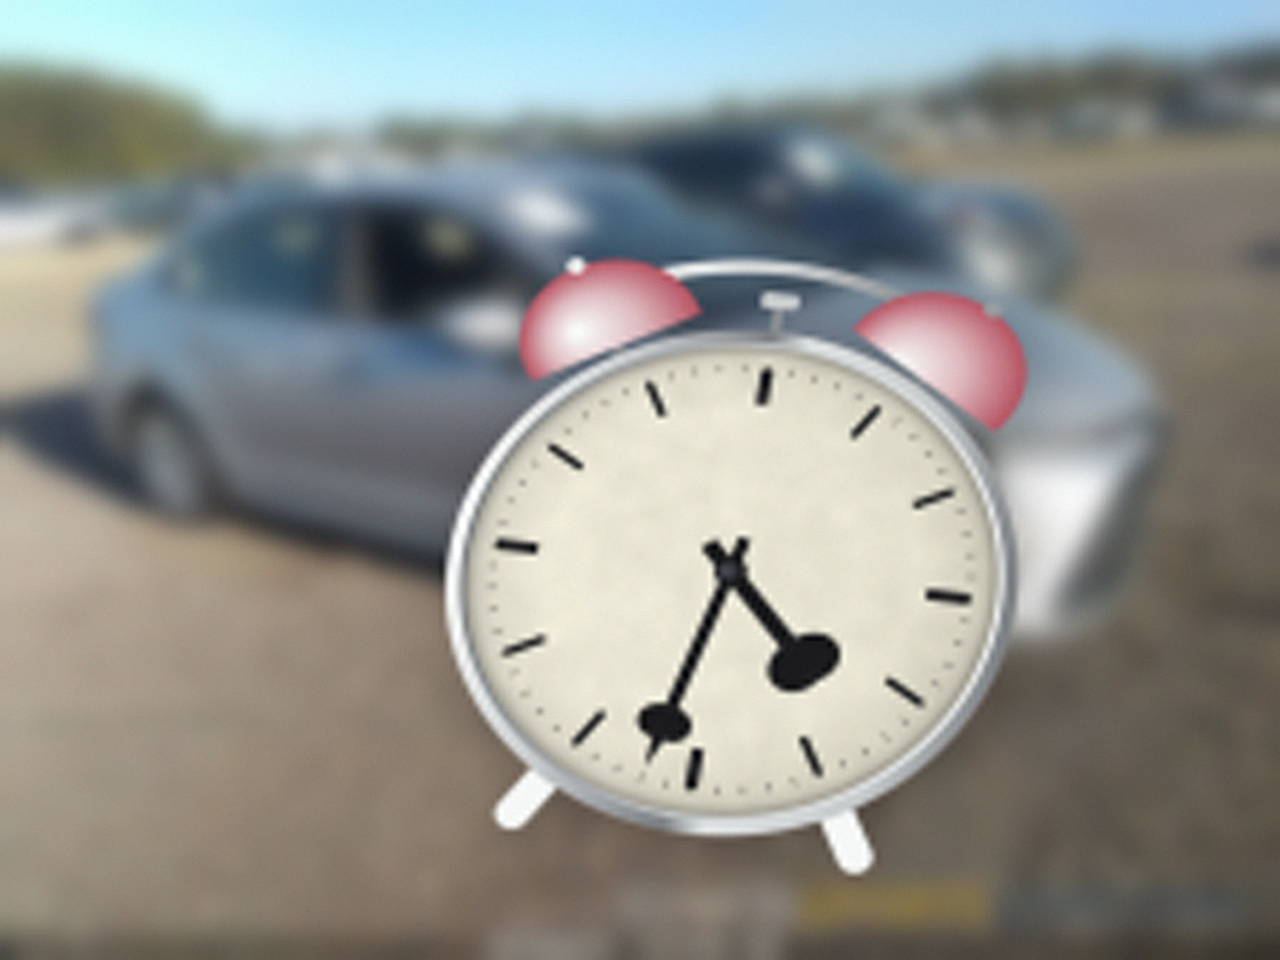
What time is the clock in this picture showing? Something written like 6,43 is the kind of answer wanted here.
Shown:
4,32
